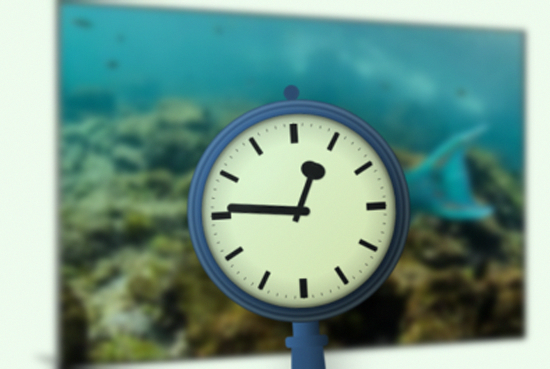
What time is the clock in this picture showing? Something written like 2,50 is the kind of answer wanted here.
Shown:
12,46
